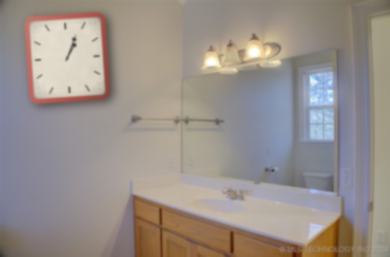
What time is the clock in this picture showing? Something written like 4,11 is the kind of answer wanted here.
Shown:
1,04
